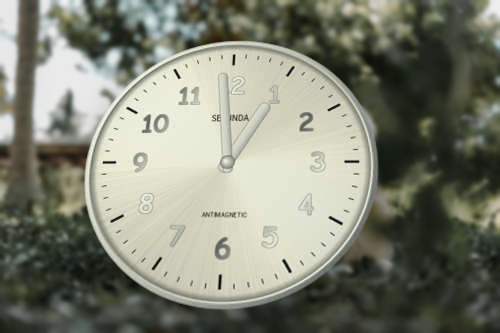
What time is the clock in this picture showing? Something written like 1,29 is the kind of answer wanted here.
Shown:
12,59
